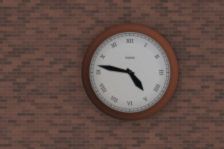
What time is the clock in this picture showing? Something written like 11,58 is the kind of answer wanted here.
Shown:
4,47
